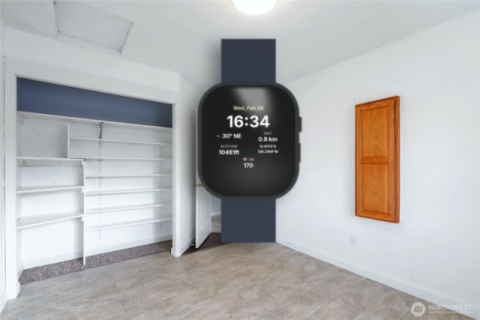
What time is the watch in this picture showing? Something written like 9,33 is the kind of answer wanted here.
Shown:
16,34
